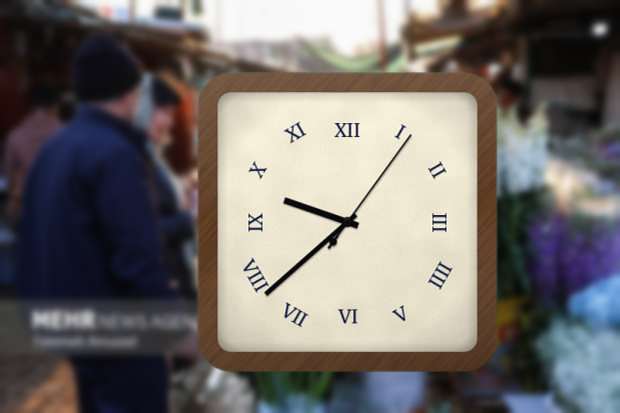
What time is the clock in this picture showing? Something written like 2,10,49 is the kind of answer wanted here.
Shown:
9,38,06
